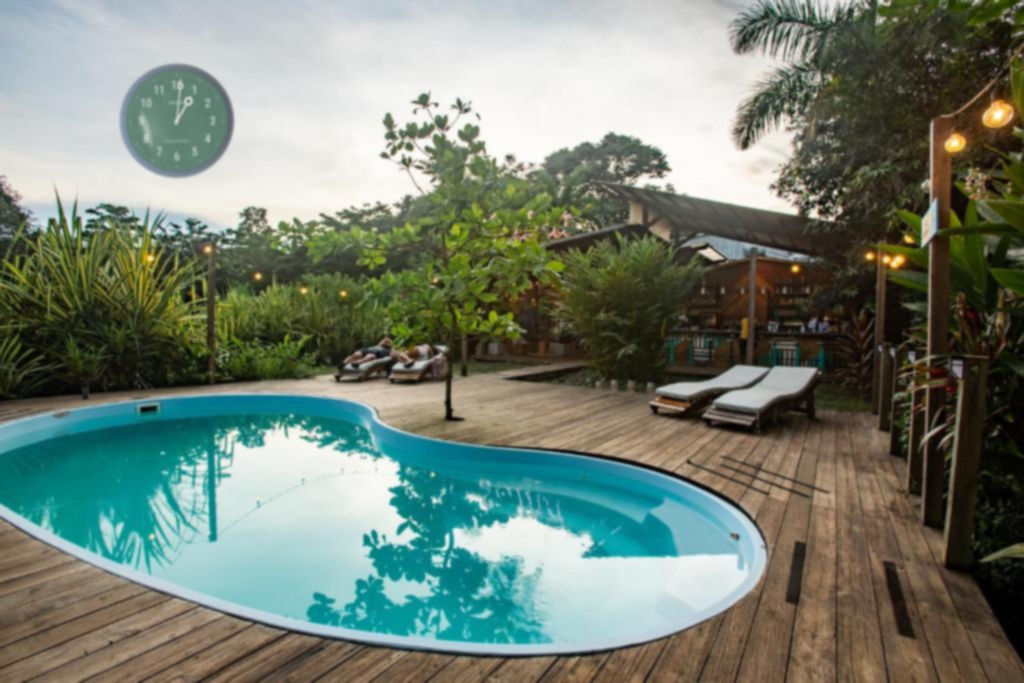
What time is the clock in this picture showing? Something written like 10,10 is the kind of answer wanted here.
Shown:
1,01
